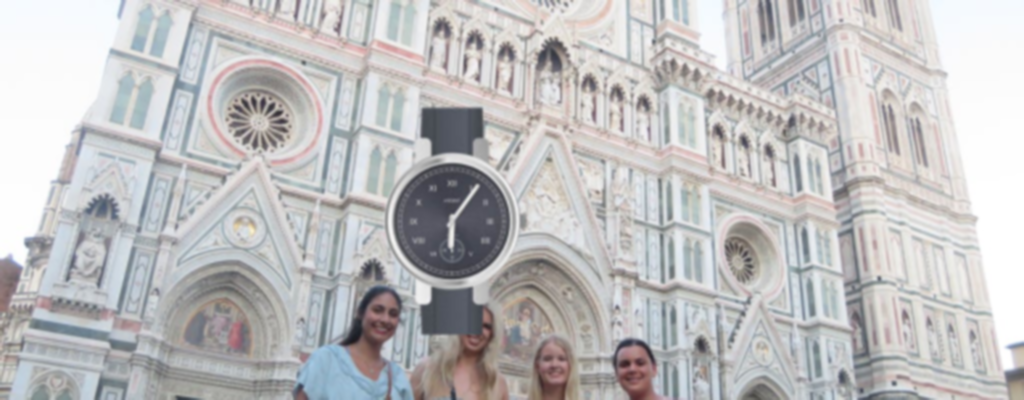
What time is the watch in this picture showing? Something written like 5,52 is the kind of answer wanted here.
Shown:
6,06
